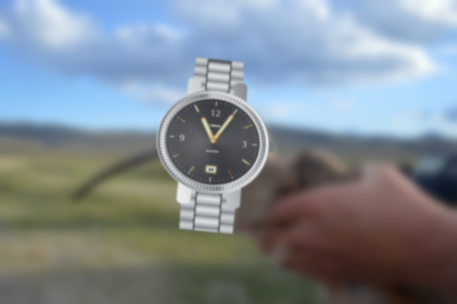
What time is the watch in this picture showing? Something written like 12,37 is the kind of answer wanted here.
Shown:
11,05
